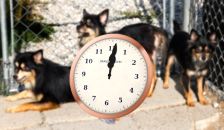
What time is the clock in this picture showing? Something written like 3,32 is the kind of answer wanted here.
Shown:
12,01
